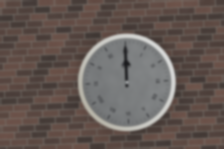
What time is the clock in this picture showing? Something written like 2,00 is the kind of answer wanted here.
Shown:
12,00
